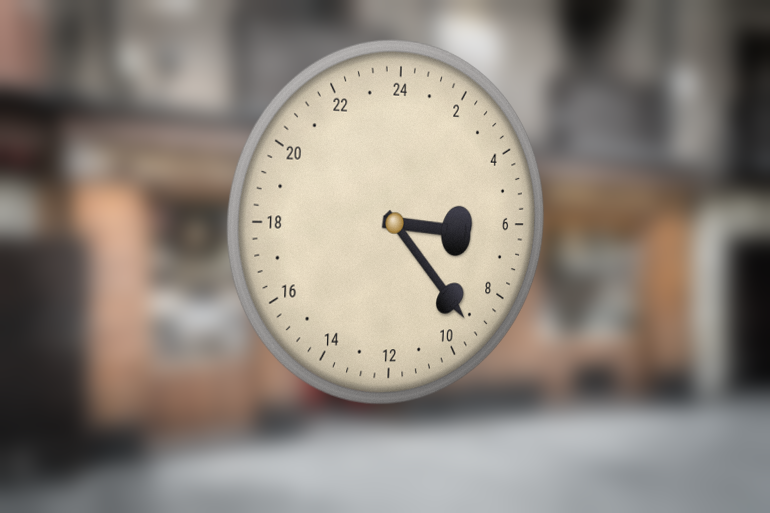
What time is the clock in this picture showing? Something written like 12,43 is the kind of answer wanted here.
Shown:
6,23
